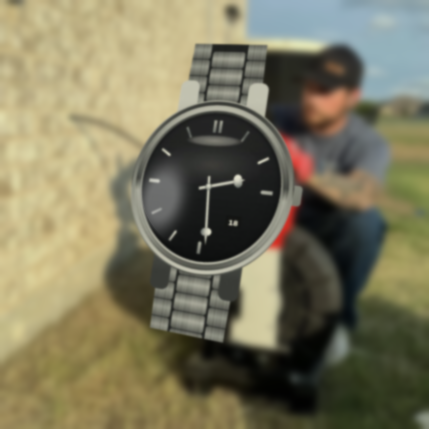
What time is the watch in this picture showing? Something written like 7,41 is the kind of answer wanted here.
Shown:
2,29
